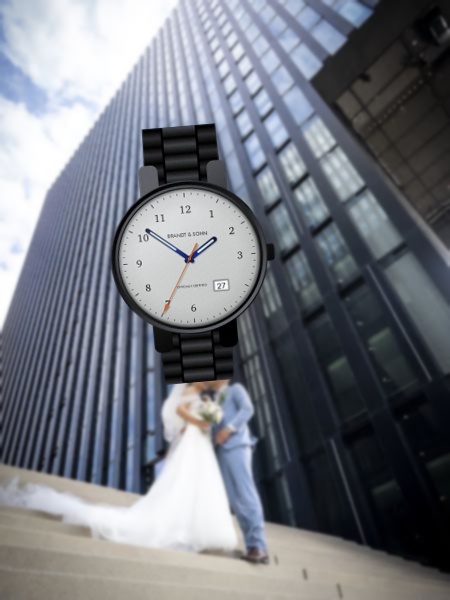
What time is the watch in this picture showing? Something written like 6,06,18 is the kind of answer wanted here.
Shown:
1,51,35
